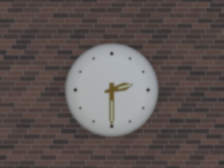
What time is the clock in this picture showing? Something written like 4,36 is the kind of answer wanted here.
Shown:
2,30
